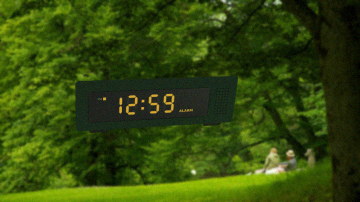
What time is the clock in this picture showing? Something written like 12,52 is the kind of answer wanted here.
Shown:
12,59
